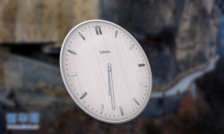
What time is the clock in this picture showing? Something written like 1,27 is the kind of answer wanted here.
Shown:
6,32
